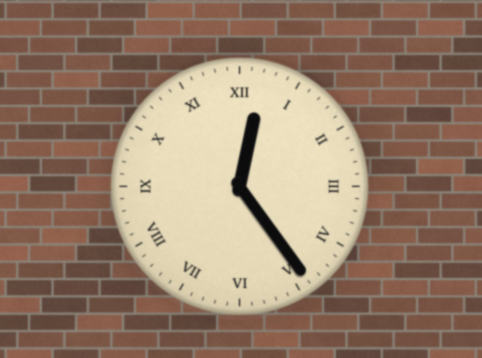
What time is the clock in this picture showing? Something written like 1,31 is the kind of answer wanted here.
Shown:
12,24
